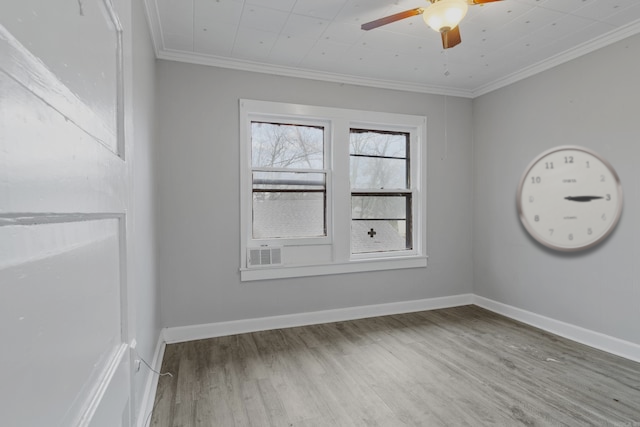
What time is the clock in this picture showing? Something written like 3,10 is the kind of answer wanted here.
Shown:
3,15
